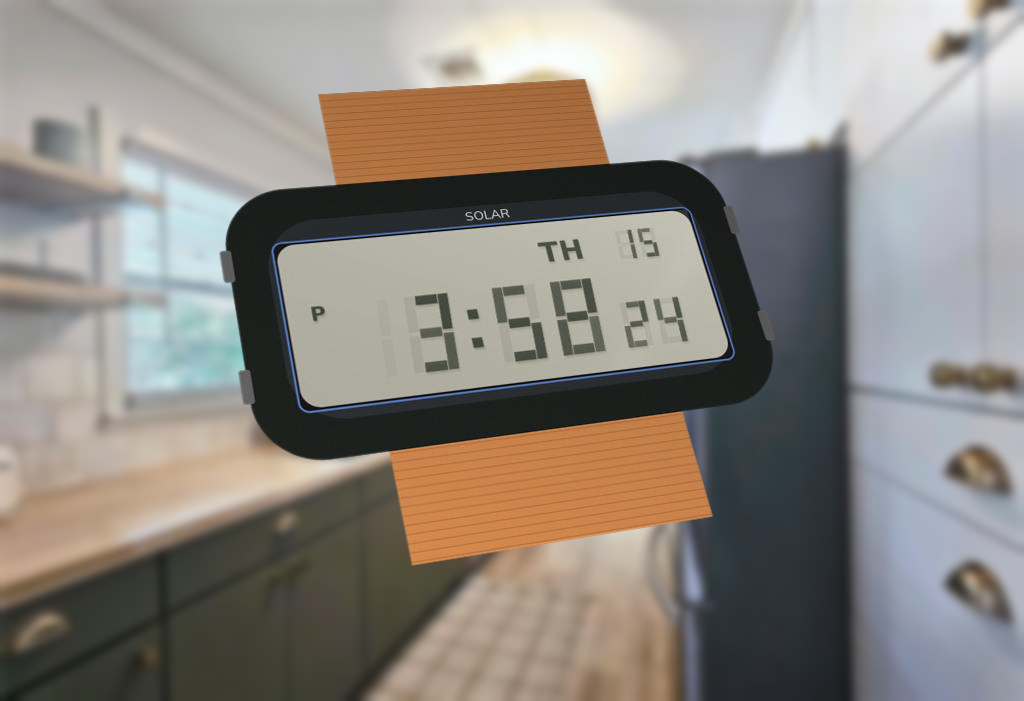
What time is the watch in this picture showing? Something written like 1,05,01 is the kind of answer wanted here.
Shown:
3,58,24
